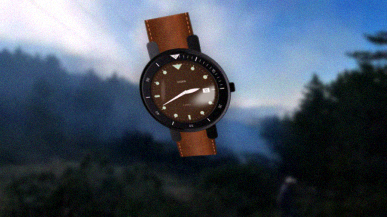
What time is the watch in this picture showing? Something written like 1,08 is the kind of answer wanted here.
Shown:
2,41
